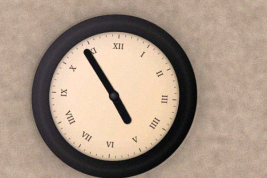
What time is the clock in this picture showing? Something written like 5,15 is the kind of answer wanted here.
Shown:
4,54
